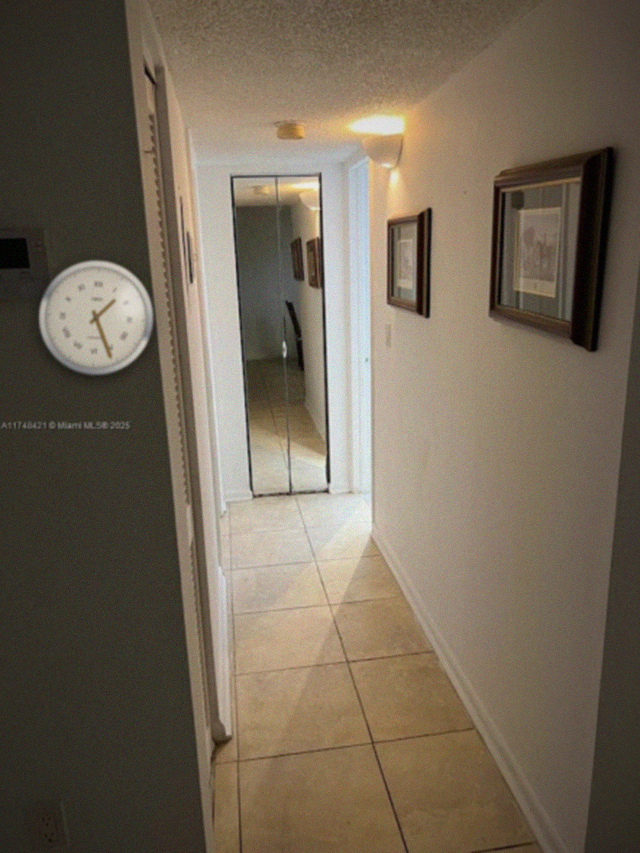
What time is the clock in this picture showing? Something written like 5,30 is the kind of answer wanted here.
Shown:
1,26
